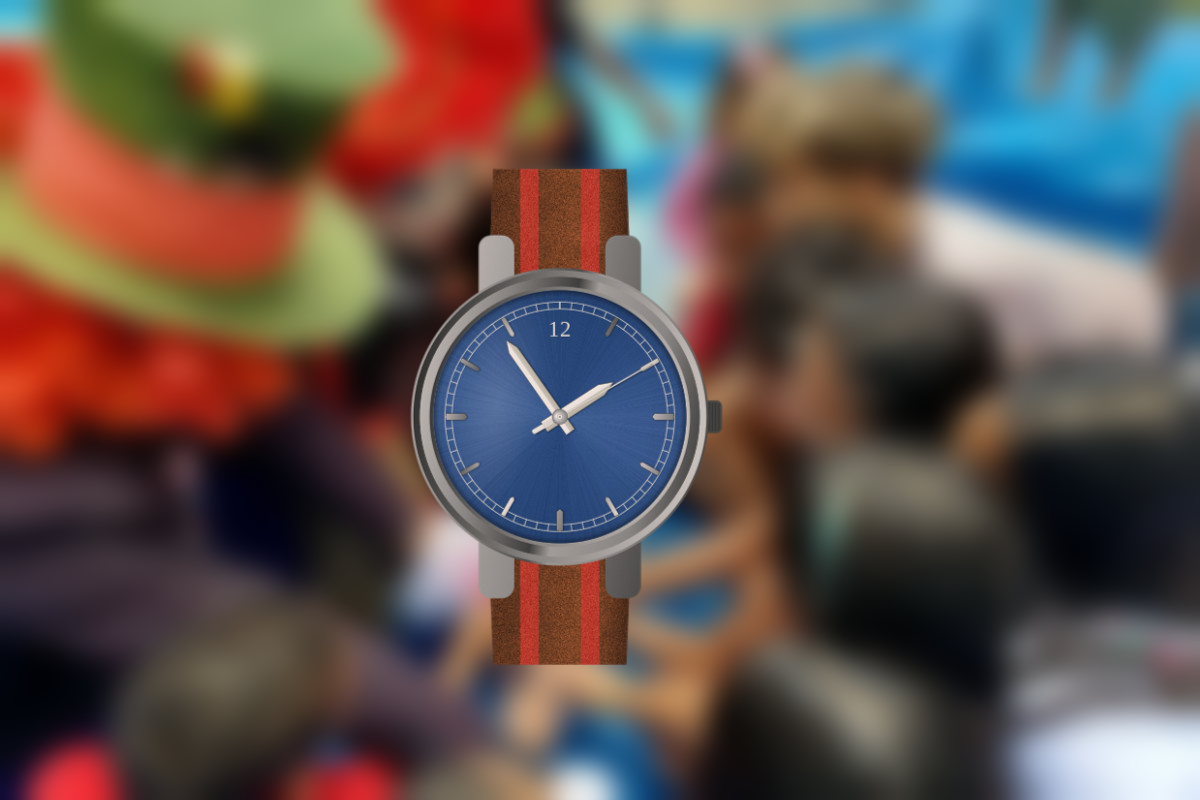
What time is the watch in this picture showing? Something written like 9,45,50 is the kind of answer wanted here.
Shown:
1,54,10
